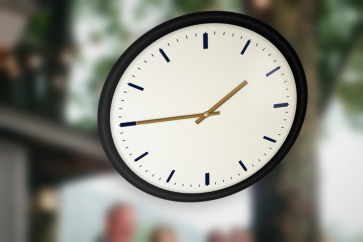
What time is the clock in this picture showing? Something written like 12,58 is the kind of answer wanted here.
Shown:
1,45
